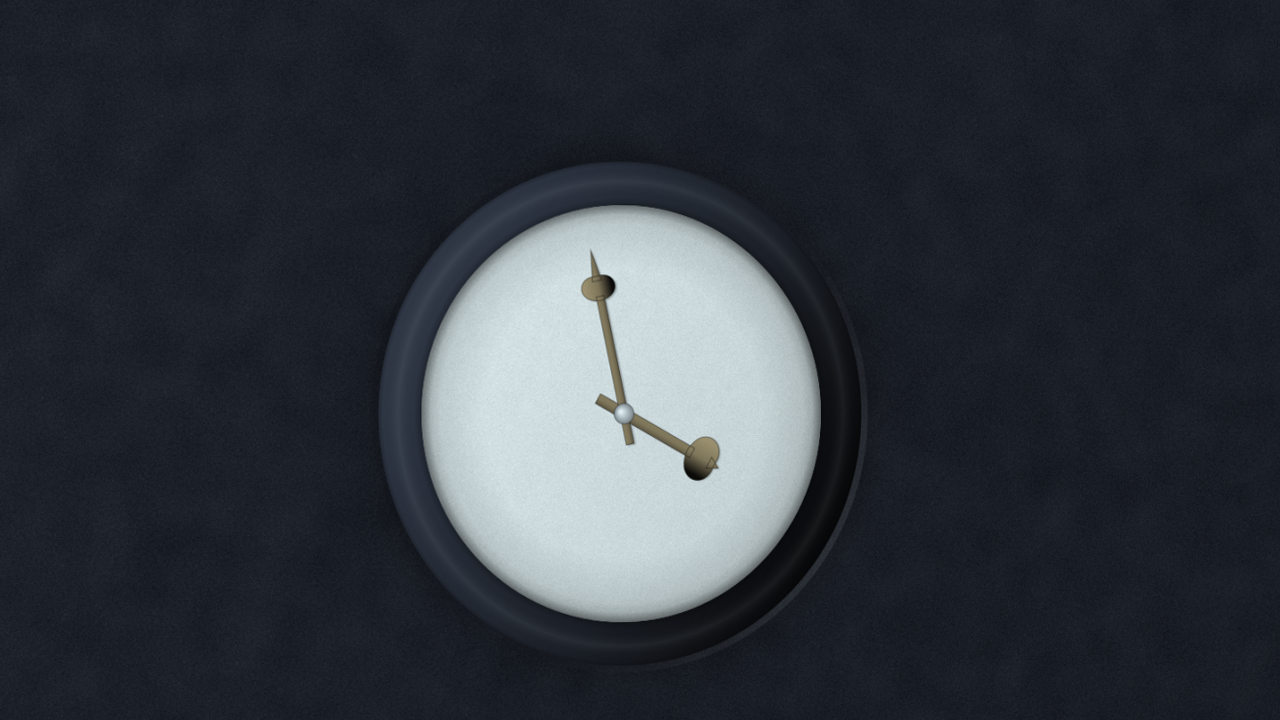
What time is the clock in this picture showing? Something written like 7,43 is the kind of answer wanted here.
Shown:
3,58
